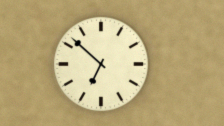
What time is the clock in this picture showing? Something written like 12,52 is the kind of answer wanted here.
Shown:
6,52
